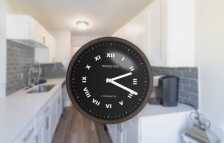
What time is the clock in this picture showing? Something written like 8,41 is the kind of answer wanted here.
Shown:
2,19
